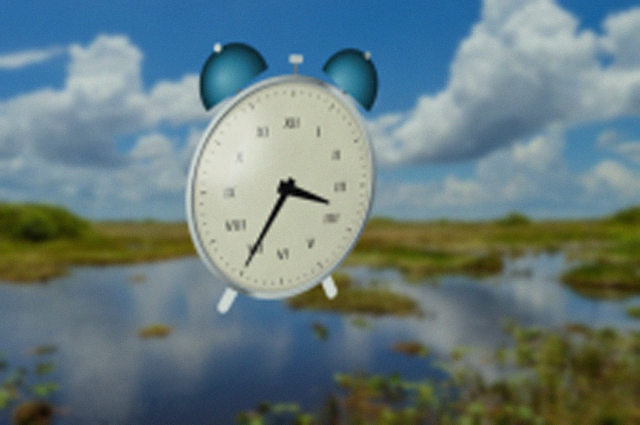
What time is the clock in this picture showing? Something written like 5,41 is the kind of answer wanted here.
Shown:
3,35
